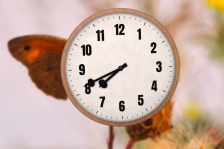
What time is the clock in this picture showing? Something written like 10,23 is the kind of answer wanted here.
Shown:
7,41
